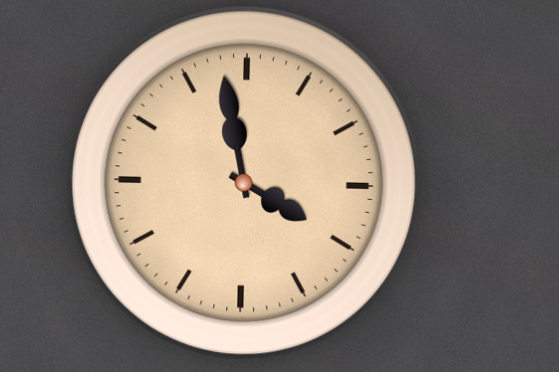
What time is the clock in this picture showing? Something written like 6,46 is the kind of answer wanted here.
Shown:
3,58
